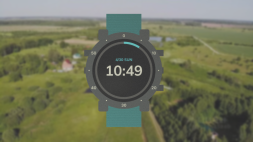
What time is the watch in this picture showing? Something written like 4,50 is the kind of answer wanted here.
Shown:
10,49
